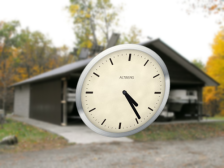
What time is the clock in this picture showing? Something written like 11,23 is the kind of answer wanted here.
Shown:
4,24
